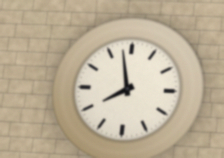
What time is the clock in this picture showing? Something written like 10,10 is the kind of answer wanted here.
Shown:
7,58
